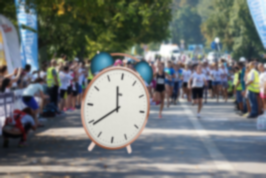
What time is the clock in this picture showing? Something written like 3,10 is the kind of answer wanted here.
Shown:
11,39
